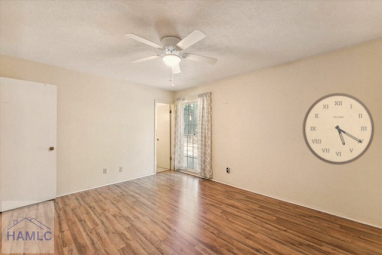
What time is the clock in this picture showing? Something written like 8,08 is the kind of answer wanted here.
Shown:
5,20
